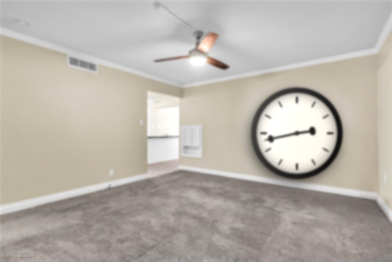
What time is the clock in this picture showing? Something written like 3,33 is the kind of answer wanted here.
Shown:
2,43
